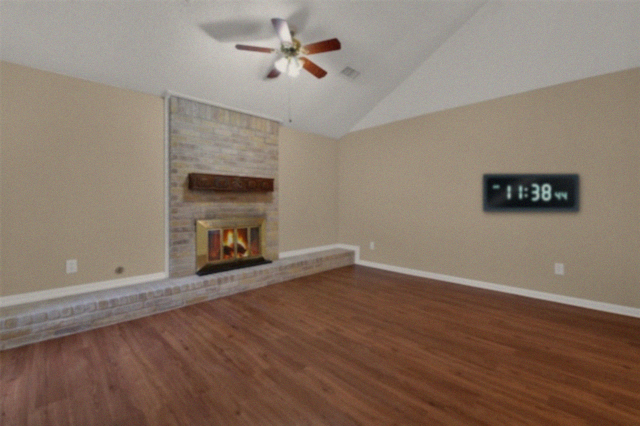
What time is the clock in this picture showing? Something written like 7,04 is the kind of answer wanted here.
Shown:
11,38
